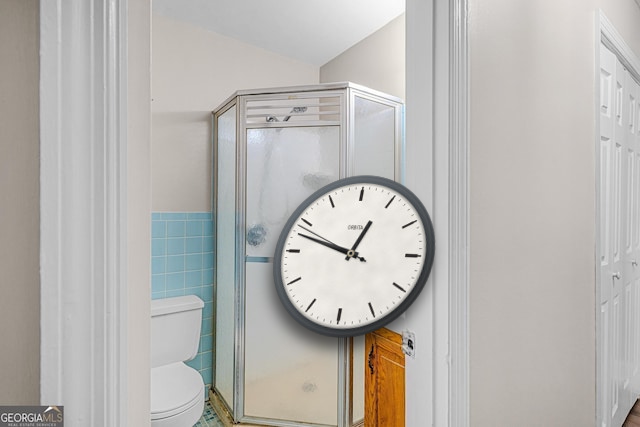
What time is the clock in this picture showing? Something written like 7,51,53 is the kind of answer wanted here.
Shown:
12,47,49
